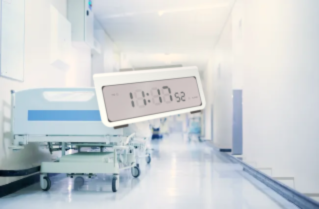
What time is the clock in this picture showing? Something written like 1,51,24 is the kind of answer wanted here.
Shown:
11,17,52
